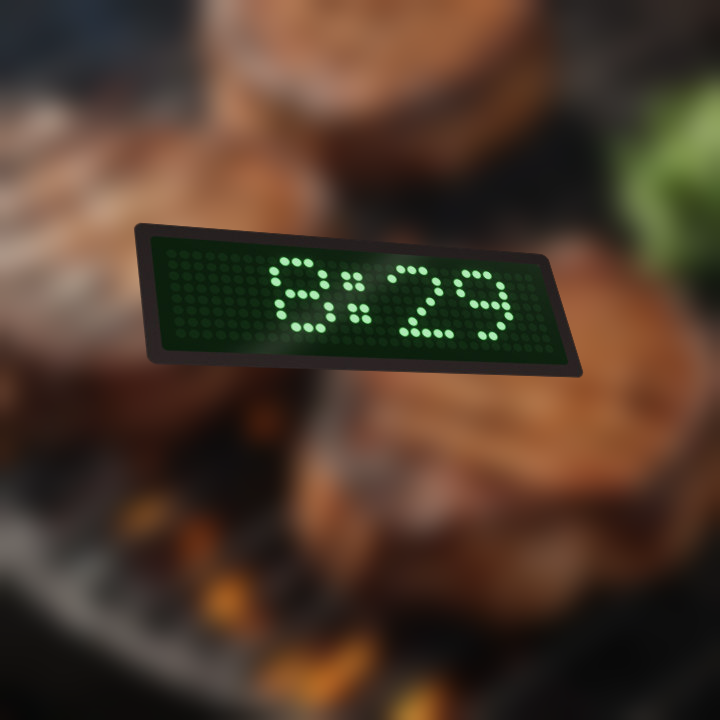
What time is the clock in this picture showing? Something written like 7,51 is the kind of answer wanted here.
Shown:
8,29
